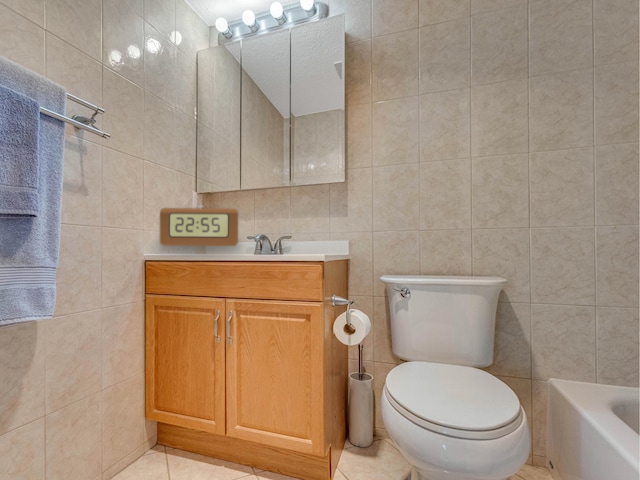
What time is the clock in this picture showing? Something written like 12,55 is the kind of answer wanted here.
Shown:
22,55
